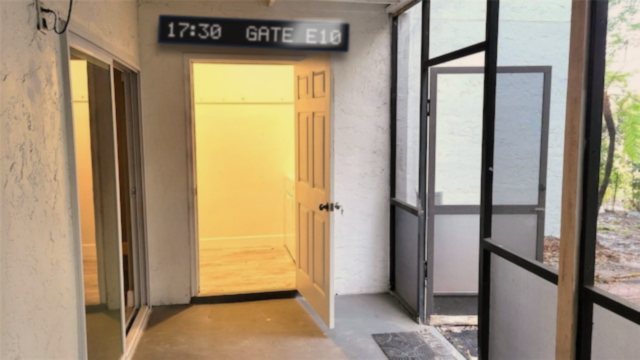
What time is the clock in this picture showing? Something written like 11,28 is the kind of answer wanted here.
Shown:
17,30
